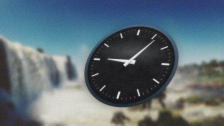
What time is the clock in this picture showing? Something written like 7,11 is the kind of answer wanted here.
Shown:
9,06
